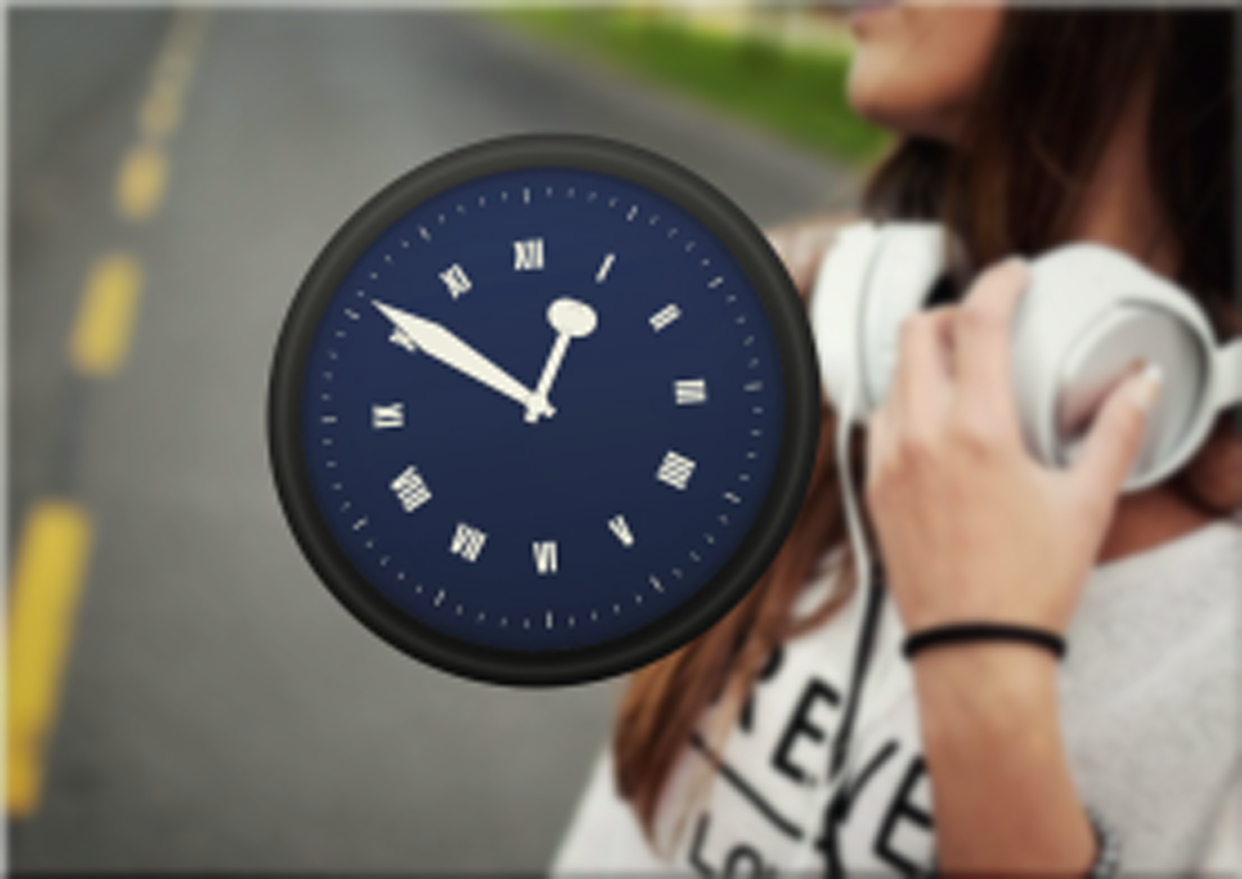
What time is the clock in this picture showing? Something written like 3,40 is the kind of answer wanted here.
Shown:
12,51
